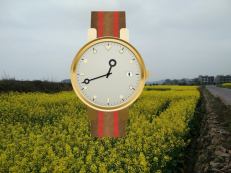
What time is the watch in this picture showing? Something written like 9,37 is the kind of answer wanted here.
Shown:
12,42
